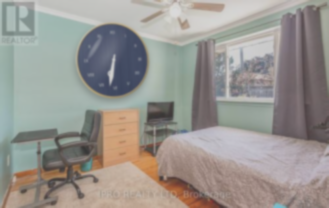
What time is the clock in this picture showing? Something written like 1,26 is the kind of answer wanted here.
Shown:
6,32
